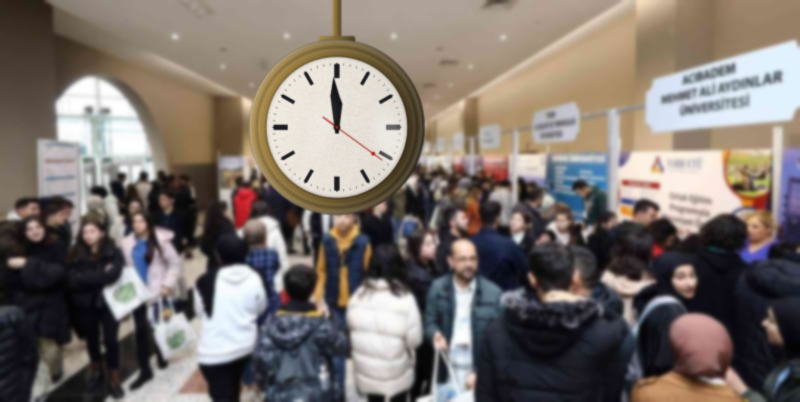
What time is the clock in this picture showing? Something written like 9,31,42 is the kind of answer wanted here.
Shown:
11,59,21
